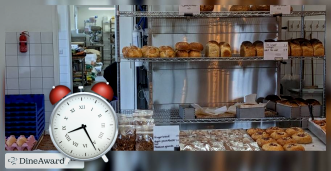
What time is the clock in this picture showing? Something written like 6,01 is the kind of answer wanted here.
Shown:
8,26
